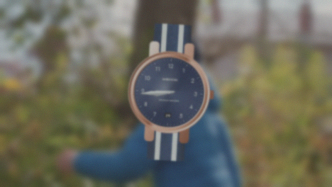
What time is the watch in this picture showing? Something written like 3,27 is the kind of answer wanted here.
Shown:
8,44
